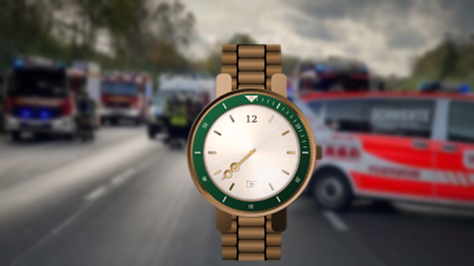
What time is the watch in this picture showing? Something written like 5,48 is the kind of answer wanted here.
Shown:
7,38
